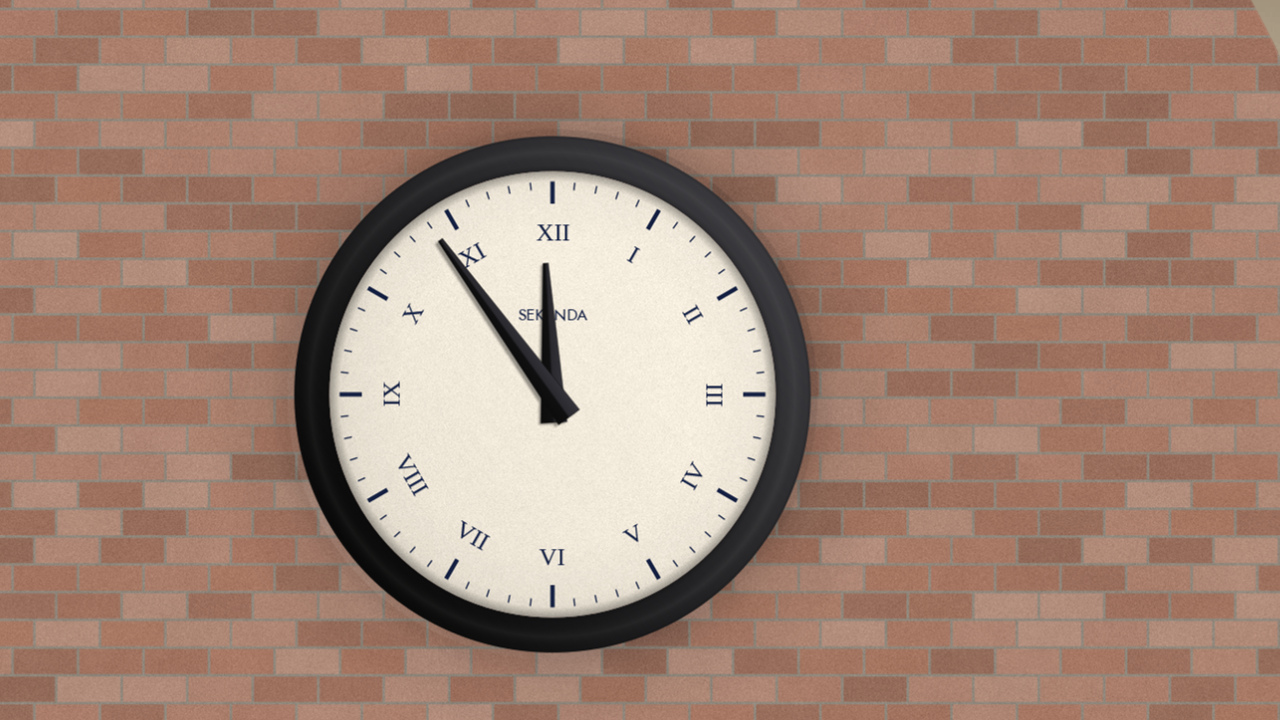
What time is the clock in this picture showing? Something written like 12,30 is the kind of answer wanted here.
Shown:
11,54
